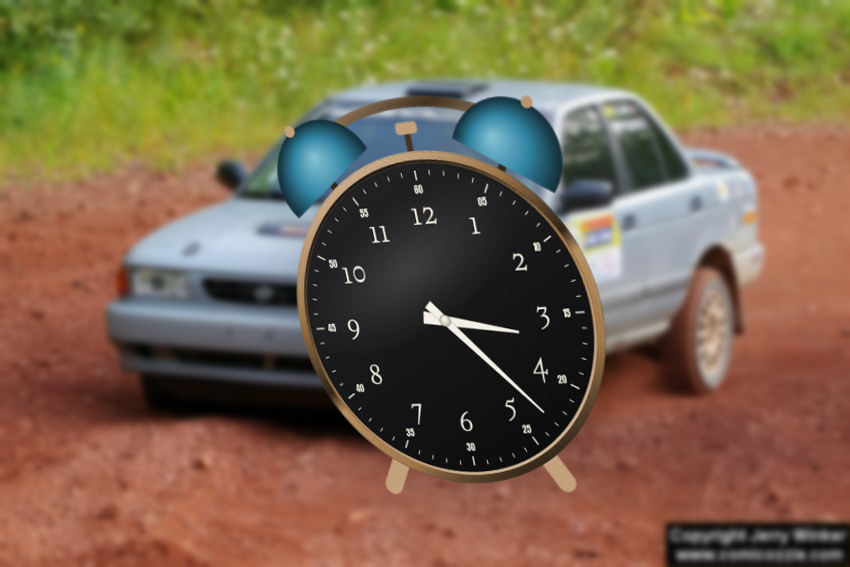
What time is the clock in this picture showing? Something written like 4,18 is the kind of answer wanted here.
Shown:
3,23
